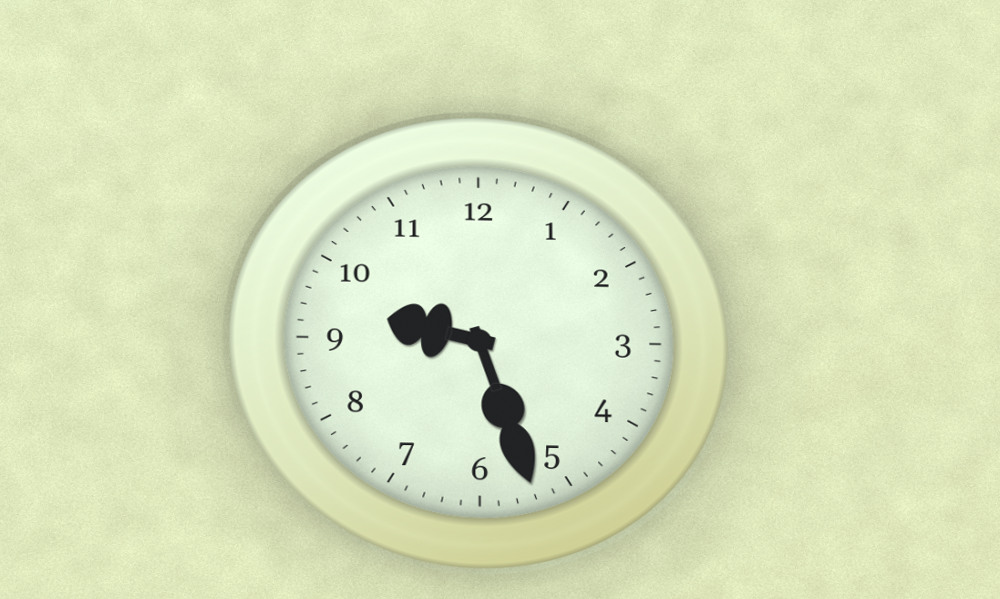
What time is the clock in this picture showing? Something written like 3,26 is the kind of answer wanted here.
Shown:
9,27
